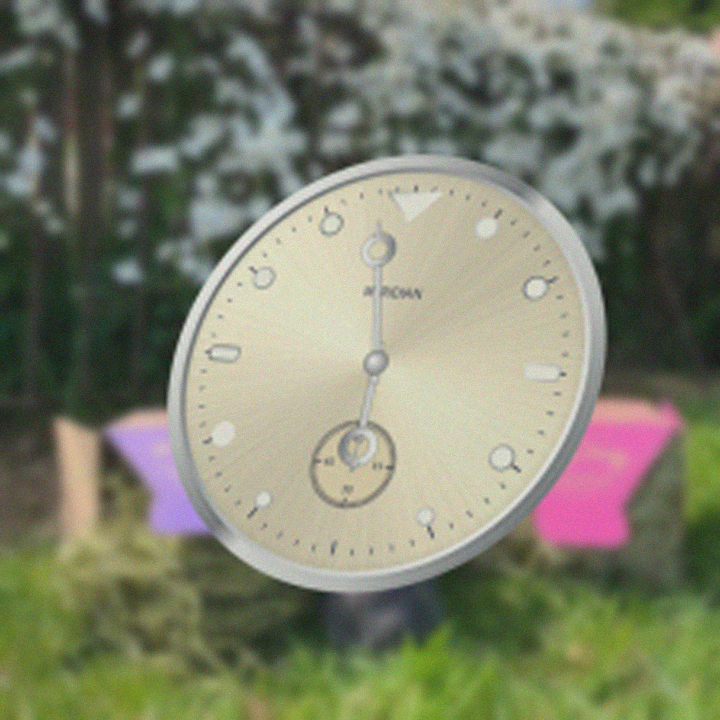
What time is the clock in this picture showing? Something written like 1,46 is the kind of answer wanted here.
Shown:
5,58
